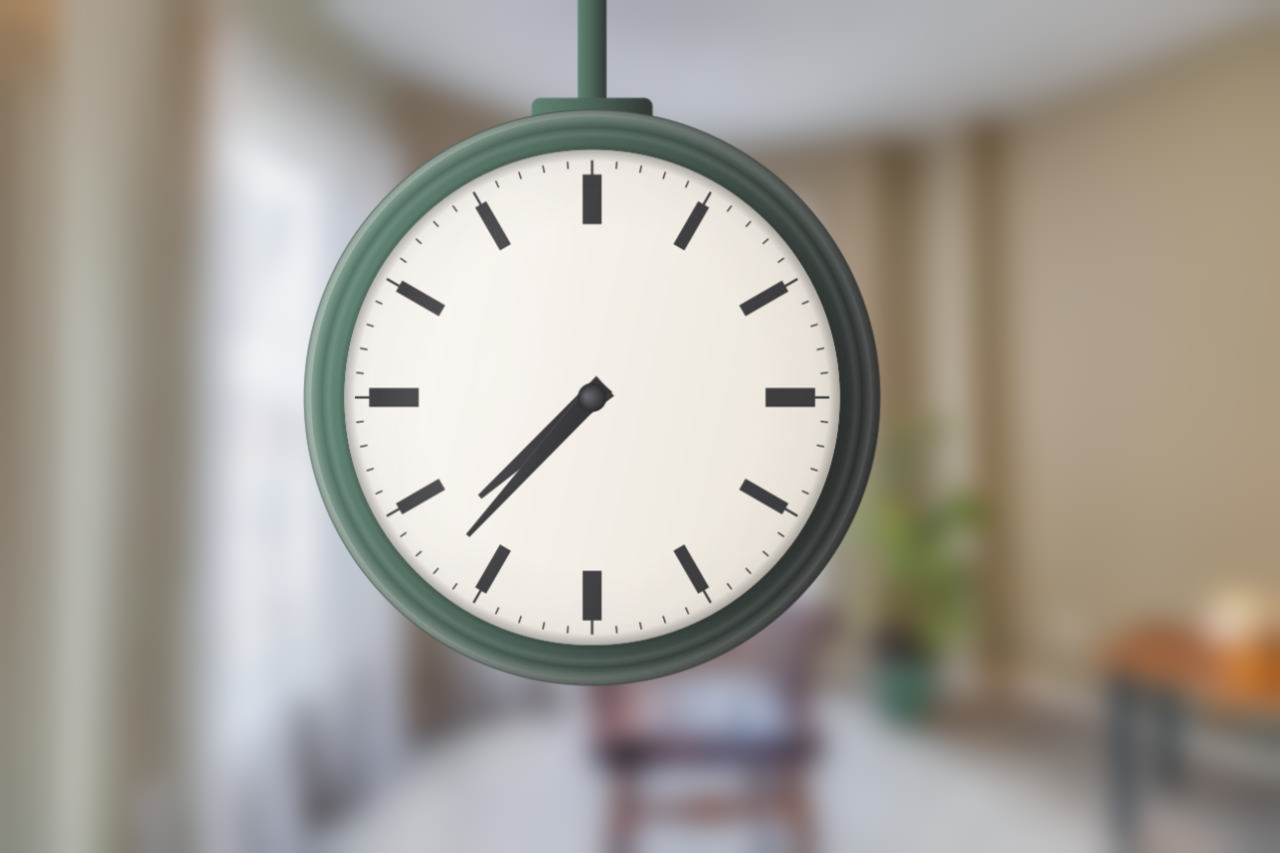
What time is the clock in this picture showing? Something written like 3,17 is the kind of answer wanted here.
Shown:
7,37
